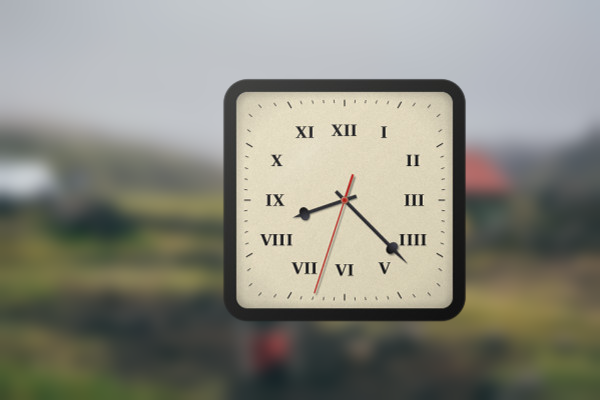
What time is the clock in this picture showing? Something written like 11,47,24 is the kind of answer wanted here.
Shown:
8,22,33
